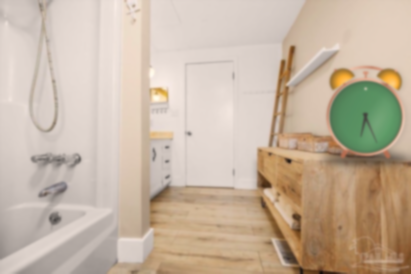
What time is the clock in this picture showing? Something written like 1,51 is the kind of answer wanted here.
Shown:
6,26
